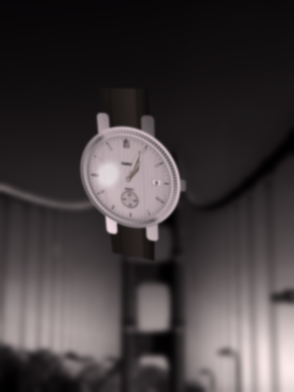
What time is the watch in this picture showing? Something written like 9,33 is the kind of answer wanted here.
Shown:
1,04
